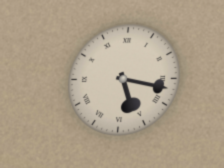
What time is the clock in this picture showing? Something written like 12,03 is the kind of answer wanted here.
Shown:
5,17
